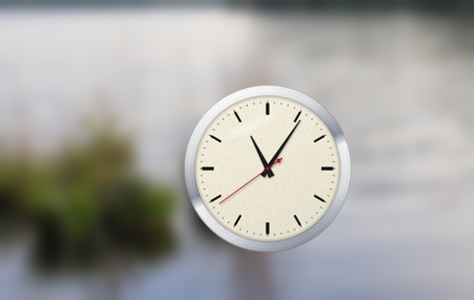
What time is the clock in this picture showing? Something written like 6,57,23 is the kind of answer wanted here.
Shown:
11,05,39
